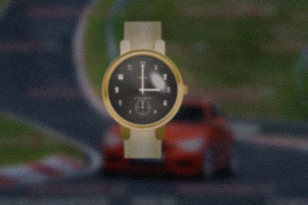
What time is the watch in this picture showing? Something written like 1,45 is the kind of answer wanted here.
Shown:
3,00
